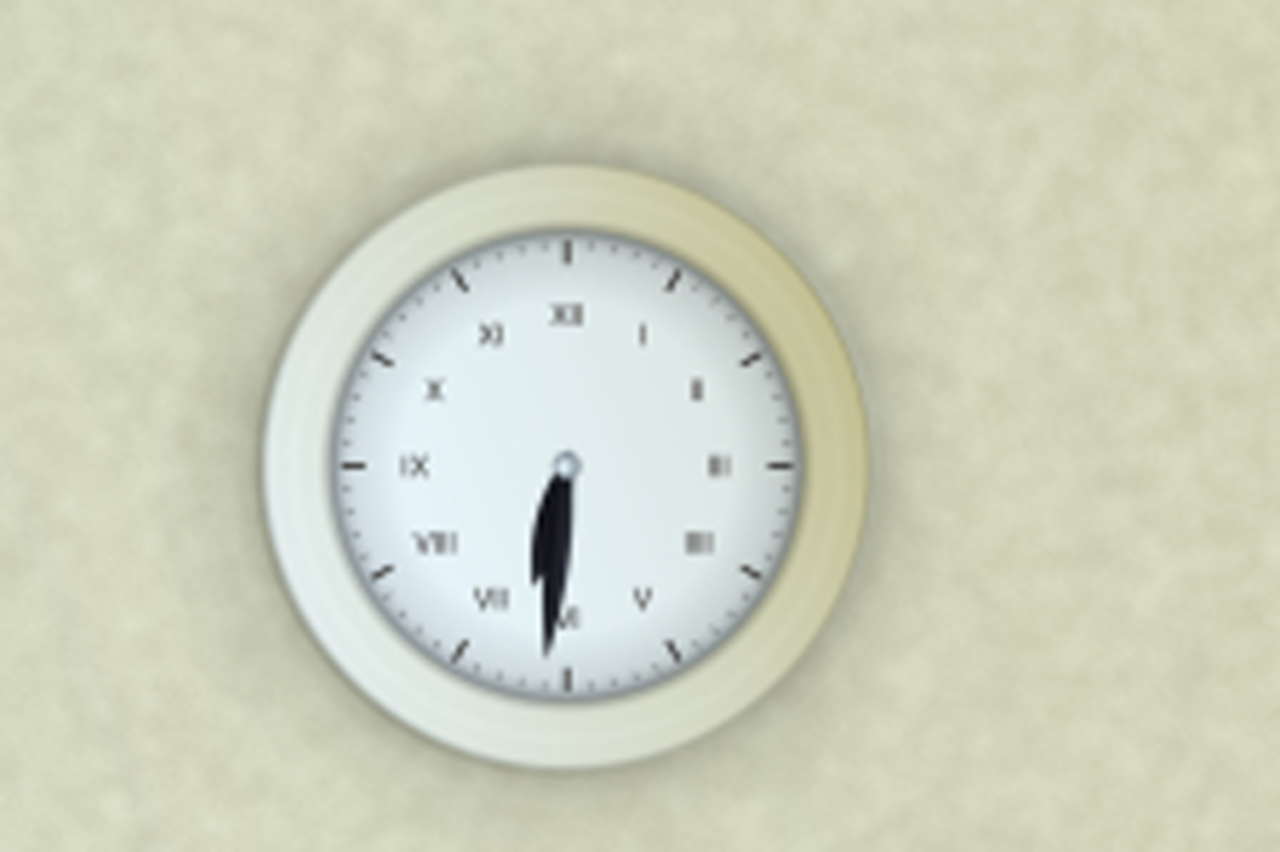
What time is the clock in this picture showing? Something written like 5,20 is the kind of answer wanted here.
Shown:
6,31
